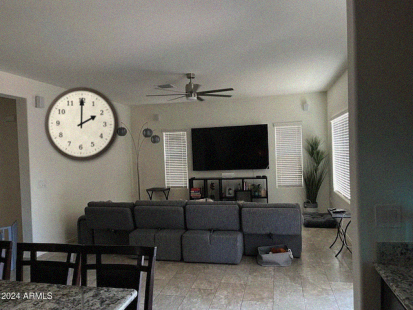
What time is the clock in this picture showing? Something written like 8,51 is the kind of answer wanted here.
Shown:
2,00
